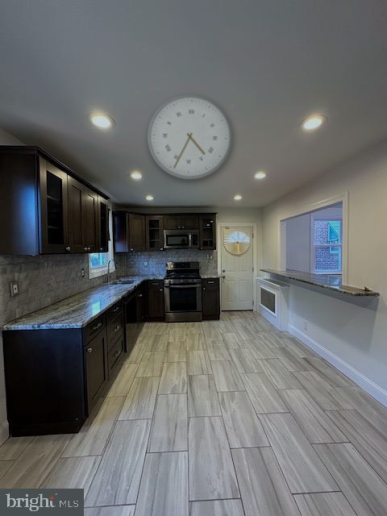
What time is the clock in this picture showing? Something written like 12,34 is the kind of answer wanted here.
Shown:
4,34
